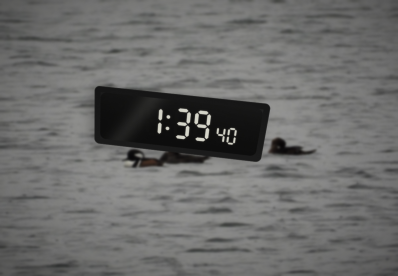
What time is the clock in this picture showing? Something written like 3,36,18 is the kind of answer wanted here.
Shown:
1,39,40
